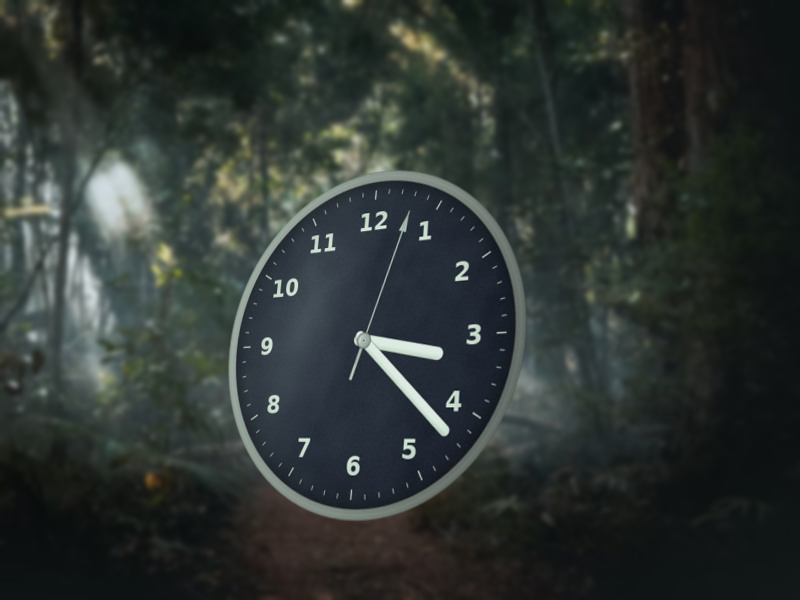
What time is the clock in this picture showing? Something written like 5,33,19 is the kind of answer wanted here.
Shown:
3,22,03
